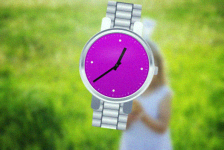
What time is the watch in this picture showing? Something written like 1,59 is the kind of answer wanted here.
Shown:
12,38
